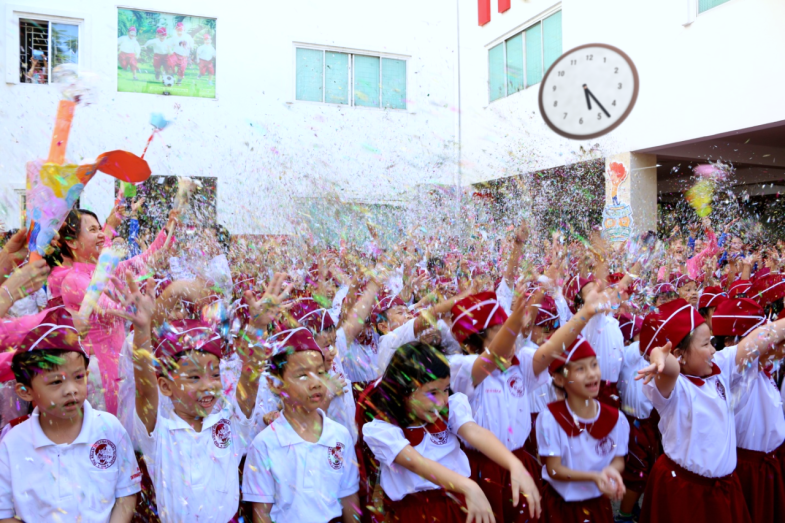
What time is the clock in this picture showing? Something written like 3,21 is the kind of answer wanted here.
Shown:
5,23
